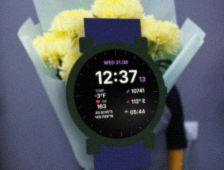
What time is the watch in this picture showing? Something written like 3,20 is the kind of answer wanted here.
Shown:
12,37
